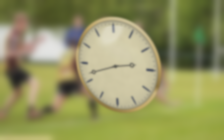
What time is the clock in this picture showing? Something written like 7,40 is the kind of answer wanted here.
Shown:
2,42
